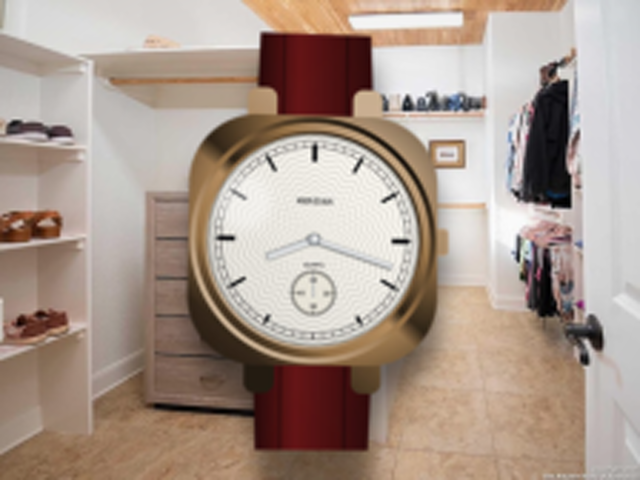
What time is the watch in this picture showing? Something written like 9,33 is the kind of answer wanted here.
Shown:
8,18
